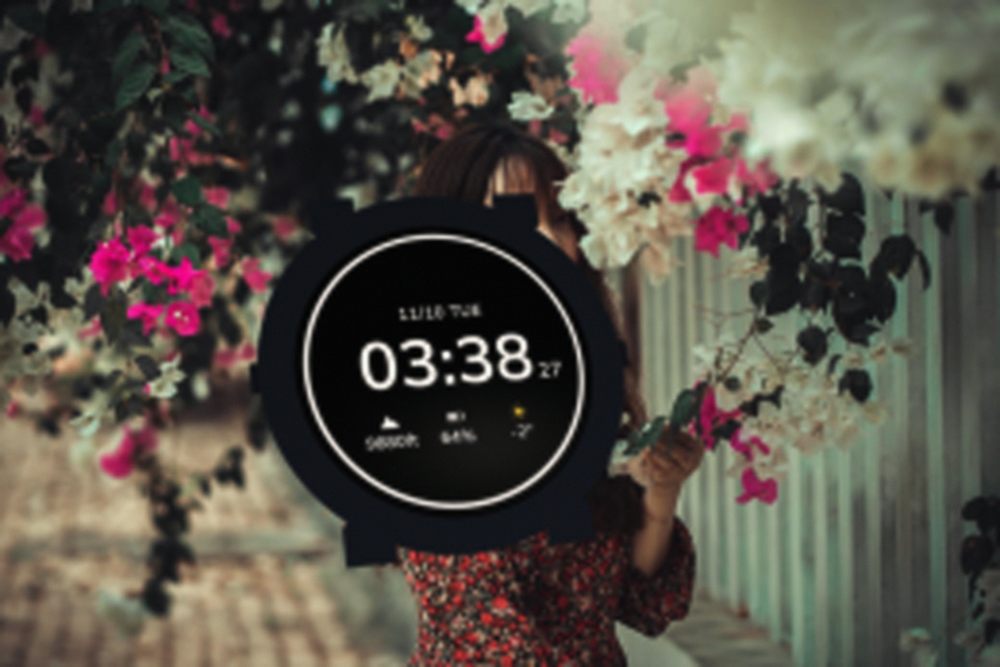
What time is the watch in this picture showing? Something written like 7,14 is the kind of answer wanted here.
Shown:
3,38
